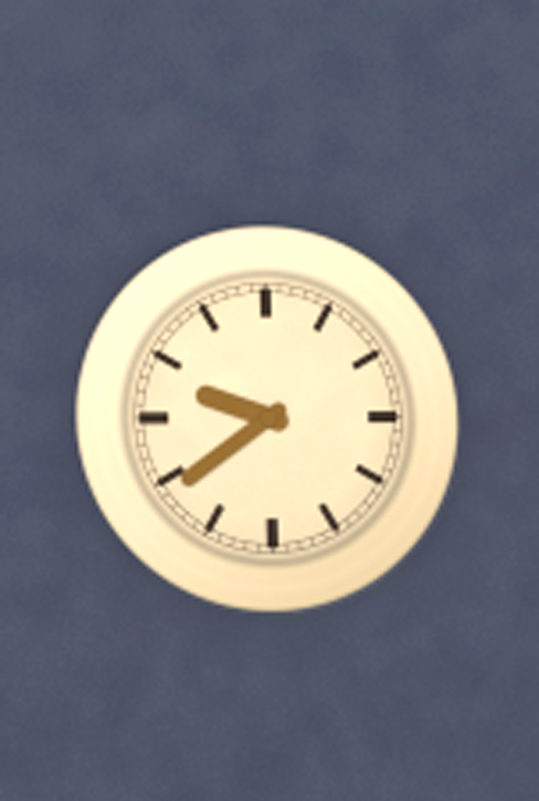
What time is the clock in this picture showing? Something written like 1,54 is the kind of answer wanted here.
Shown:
9,39
